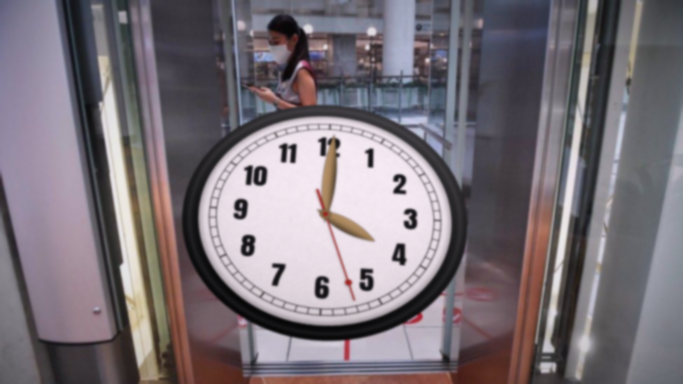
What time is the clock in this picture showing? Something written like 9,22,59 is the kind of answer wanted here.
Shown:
4,00,27
